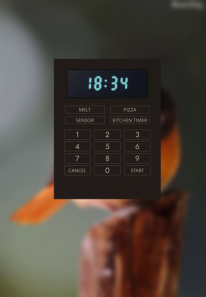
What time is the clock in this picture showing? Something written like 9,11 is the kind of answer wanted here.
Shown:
18,34
